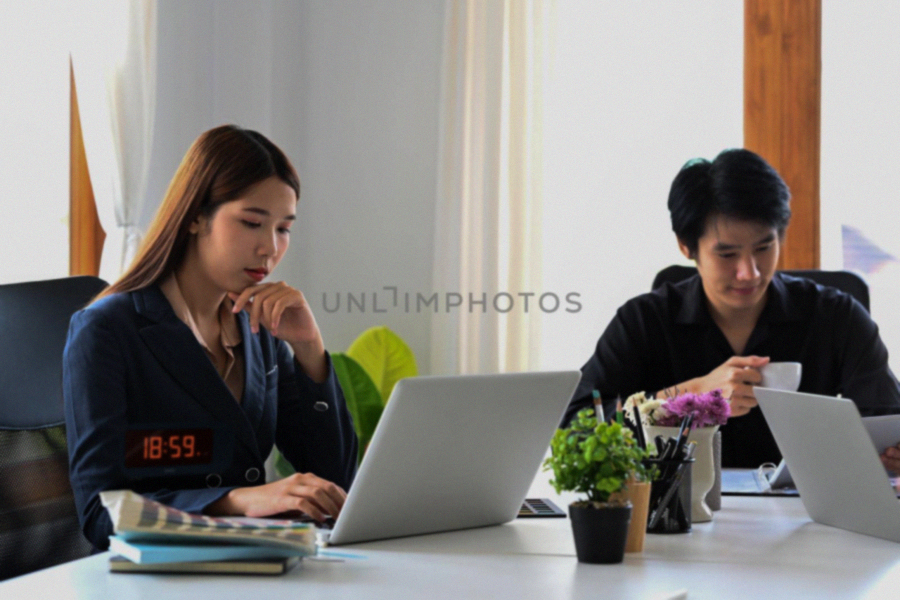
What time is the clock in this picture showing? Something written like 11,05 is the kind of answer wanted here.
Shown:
18,59
